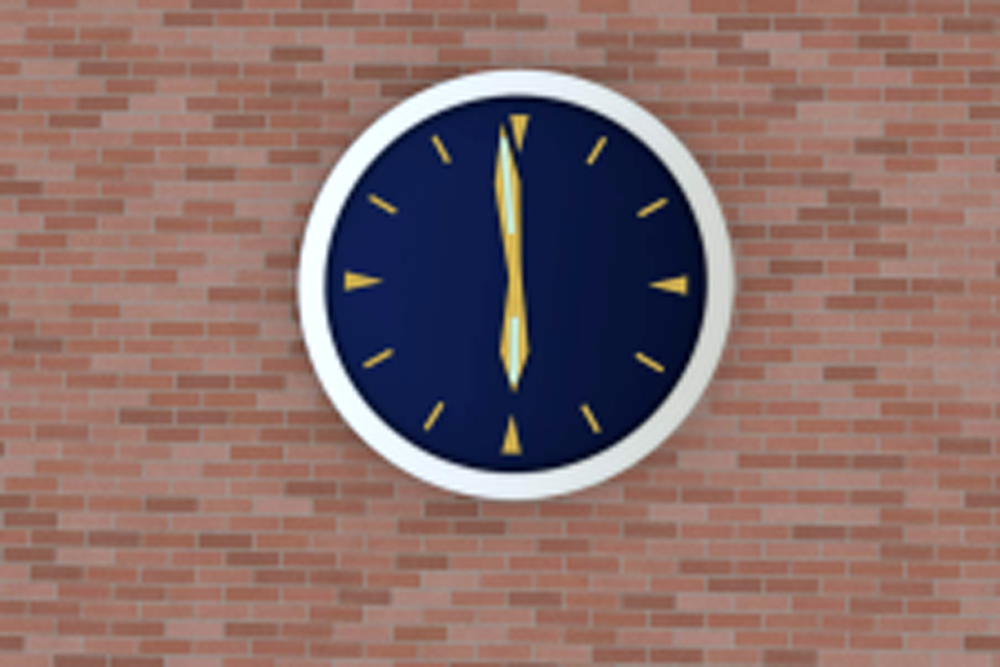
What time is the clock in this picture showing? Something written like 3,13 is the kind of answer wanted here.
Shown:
5,59
